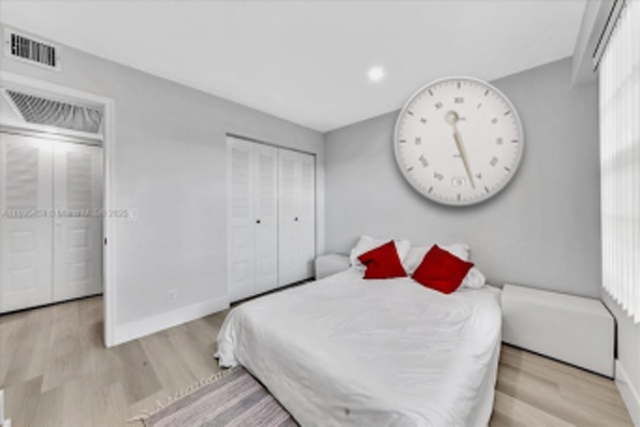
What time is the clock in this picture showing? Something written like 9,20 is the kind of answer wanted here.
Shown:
11,27
